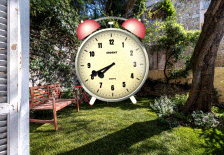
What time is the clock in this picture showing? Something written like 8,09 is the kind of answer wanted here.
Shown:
7,41
